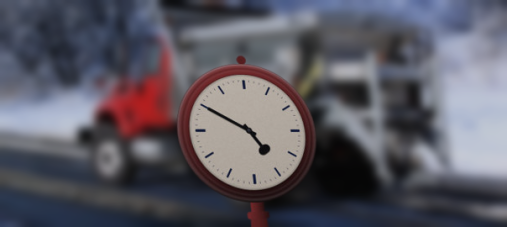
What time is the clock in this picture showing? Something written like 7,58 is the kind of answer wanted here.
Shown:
4,50
